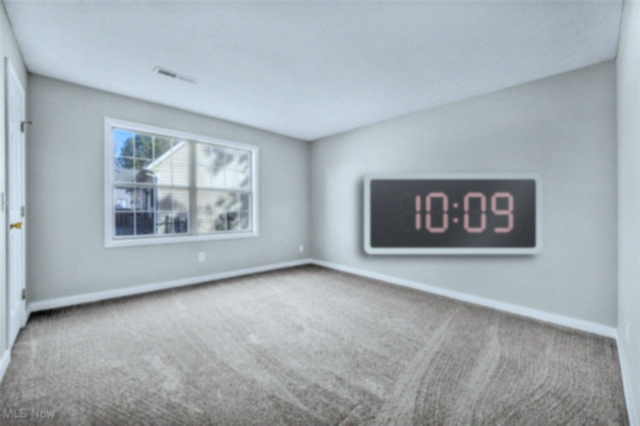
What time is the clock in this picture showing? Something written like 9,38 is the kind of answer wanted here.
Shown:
10,09
